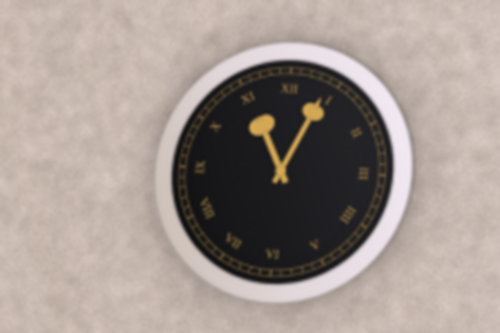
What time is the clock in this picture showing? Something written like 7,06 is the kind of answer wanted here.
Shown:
11,04
